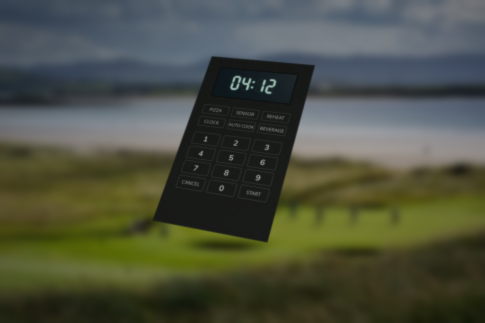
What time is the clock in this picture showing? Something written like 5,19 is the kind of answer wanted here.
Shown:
4,12
